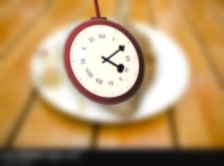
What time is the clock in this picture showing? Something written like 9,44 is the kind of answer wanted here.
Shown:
4,10
